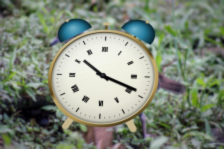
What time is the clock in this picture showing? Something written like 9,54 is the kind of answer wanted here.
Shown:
10,19
